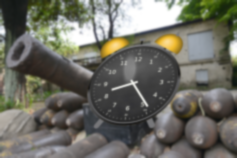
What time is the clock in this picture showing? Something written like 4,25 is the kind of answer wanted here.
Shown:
8,24
